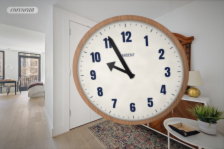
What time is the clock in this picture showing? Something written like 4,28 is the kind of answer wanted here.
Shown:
9,56
